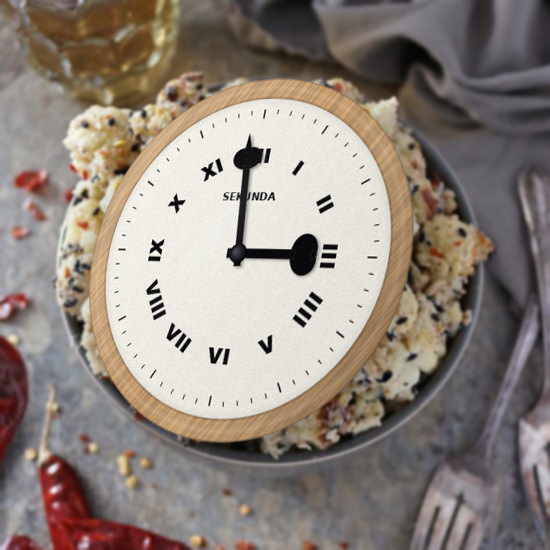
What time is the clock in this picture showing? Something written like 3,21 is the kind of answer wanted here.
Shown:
2,59
